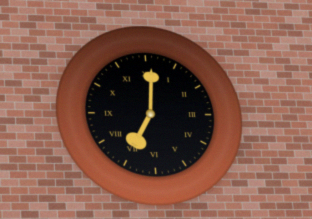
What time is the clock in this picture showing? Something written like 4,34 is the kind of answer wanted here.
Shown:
7,01
